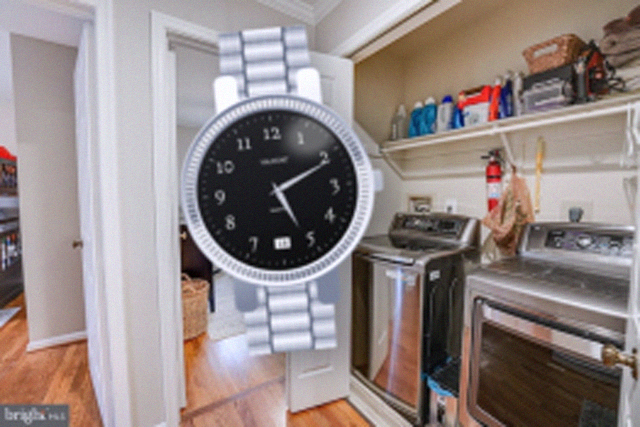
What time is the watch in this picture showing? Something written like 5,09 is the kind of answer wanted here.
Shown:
5,11
